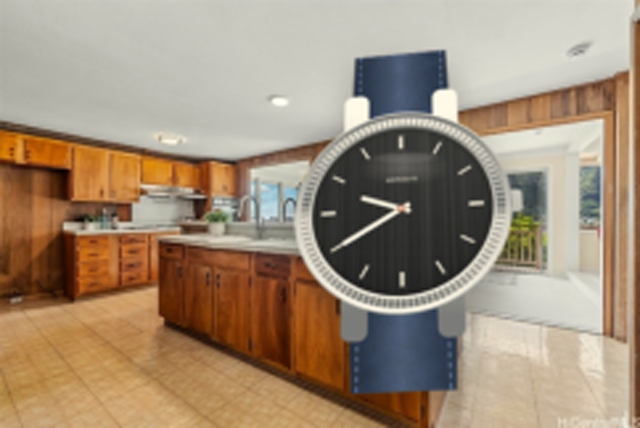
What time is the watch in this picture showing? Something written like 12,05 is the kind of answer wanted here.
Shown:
9,40
